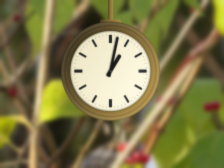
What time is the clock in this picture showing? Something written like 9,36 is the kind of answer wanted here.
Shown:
1,02
